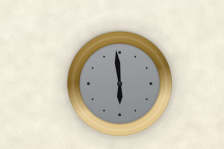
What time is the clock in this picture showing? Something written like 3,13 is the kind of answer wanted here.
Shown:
5,59
